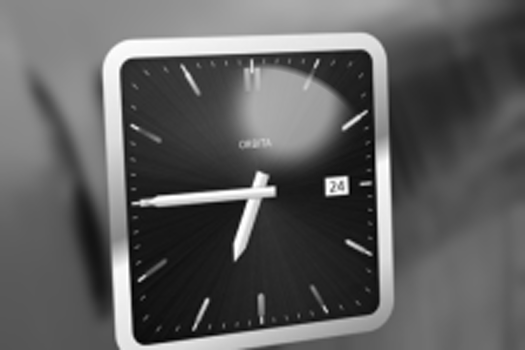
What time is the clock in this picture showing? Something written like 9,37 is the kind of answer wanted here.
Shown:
6,45
